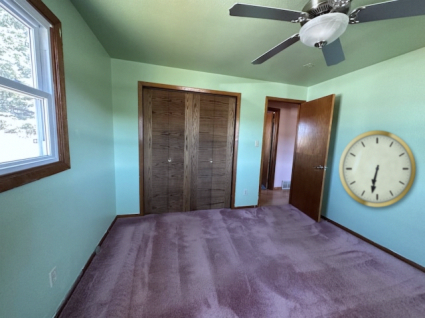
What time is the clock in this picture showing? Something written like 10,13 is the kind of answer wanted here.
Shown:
6,32
